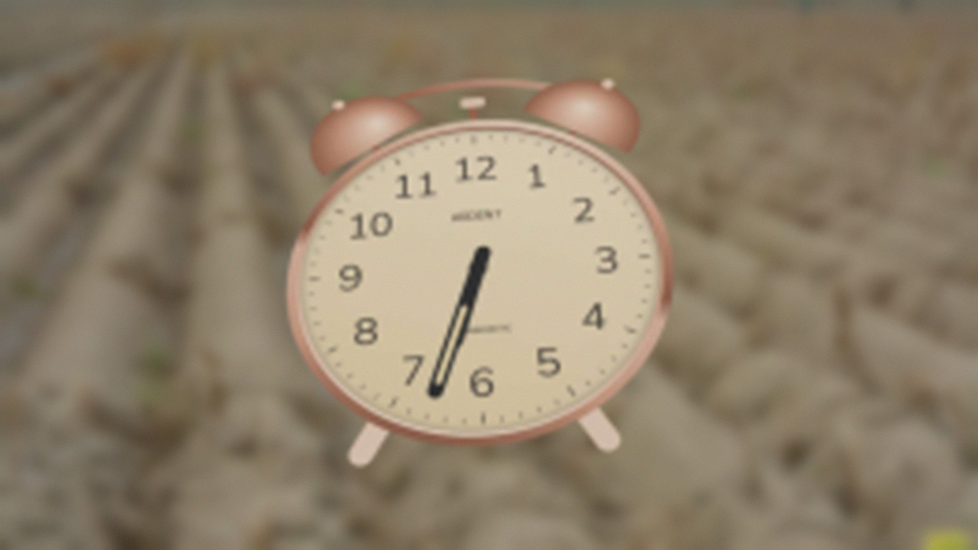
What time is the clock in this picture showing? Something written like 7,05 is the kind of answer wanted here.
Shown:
6,33
